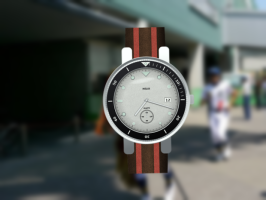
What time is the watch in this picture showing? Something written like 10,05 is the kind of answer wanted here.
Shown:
7,18
